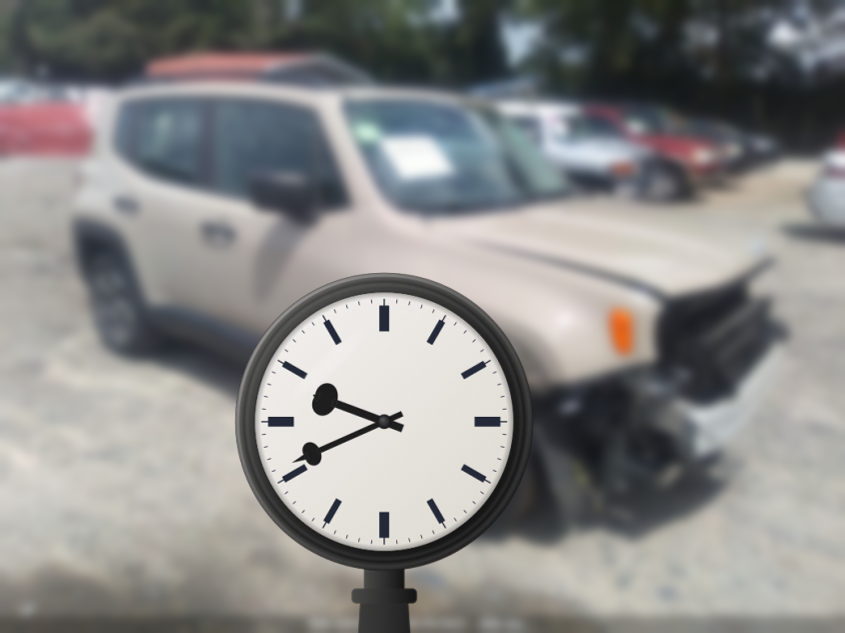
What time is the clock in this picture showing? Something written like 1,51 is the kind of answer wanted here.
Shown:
9,41
